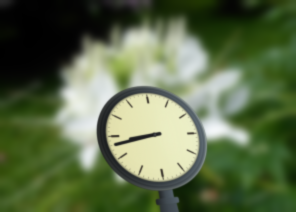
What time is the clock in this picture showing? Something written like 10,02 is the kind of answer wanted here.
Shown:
8,43
